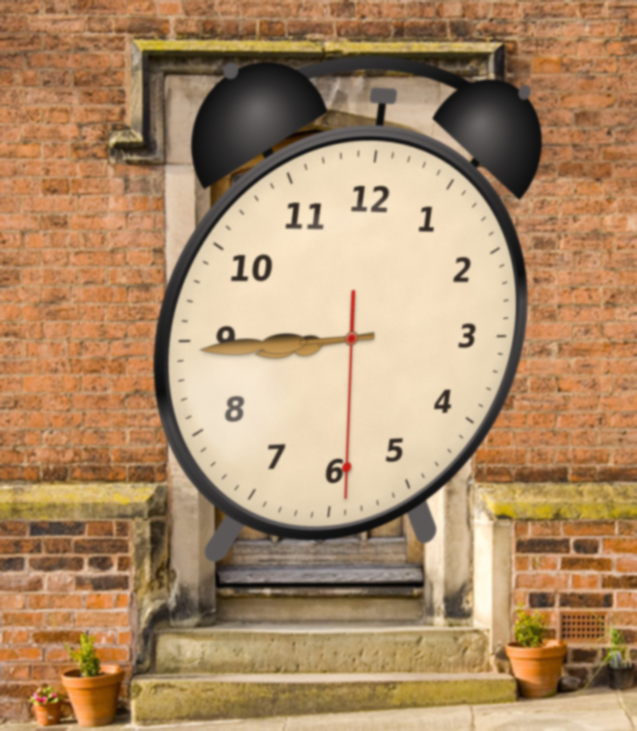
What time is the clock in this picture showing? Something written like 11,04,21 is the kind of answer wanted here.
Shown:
8,44,29
